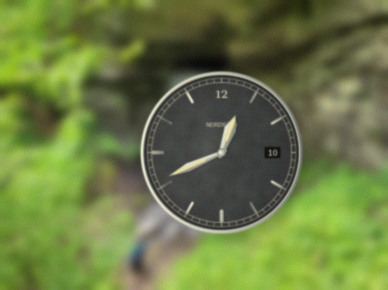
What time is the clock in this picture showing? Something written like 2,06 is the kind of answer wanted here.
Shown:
12,41
